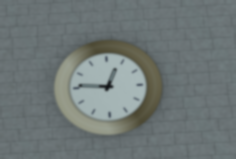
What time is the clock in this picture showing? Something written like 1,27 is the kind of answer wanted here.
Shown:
12,46
